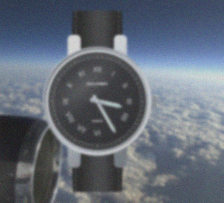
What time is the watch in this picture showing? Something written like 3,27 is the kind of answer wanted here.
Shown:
3,25
